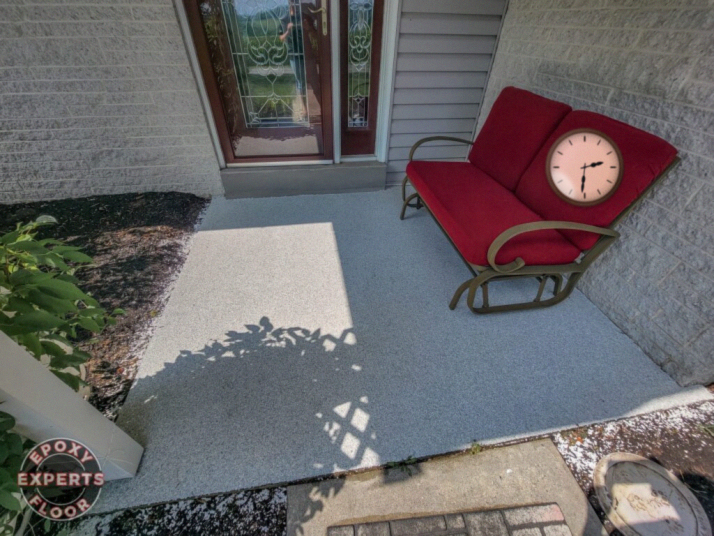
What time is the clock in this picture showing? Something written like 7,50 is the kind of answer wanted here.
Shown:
2,31
